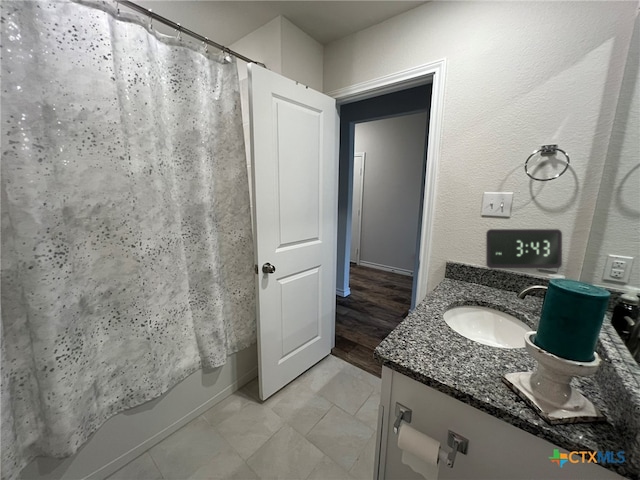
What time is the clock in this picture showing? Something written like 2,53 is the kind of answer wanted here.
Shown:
3,43
